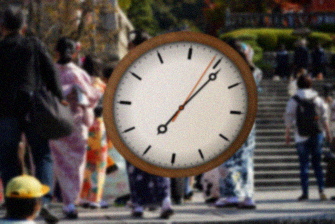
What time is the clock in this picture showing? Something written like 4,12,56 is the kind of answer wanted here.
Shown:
7,06,04
